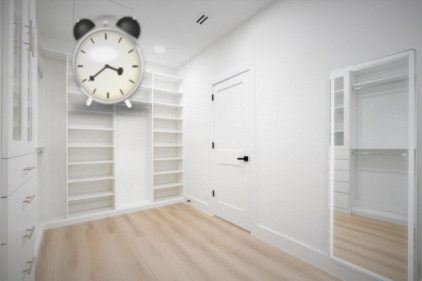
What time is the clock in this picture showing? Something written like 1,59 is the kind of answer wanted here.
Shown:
3,39
